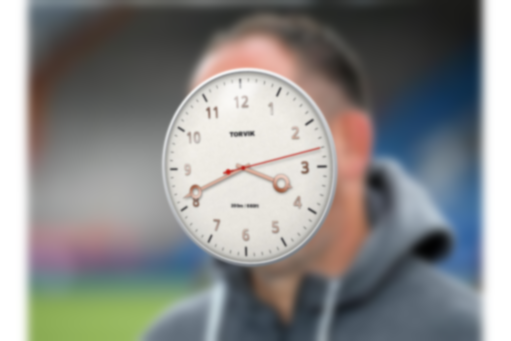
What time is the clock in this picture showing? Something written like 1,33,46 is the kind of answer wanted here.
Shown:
3,41,13
